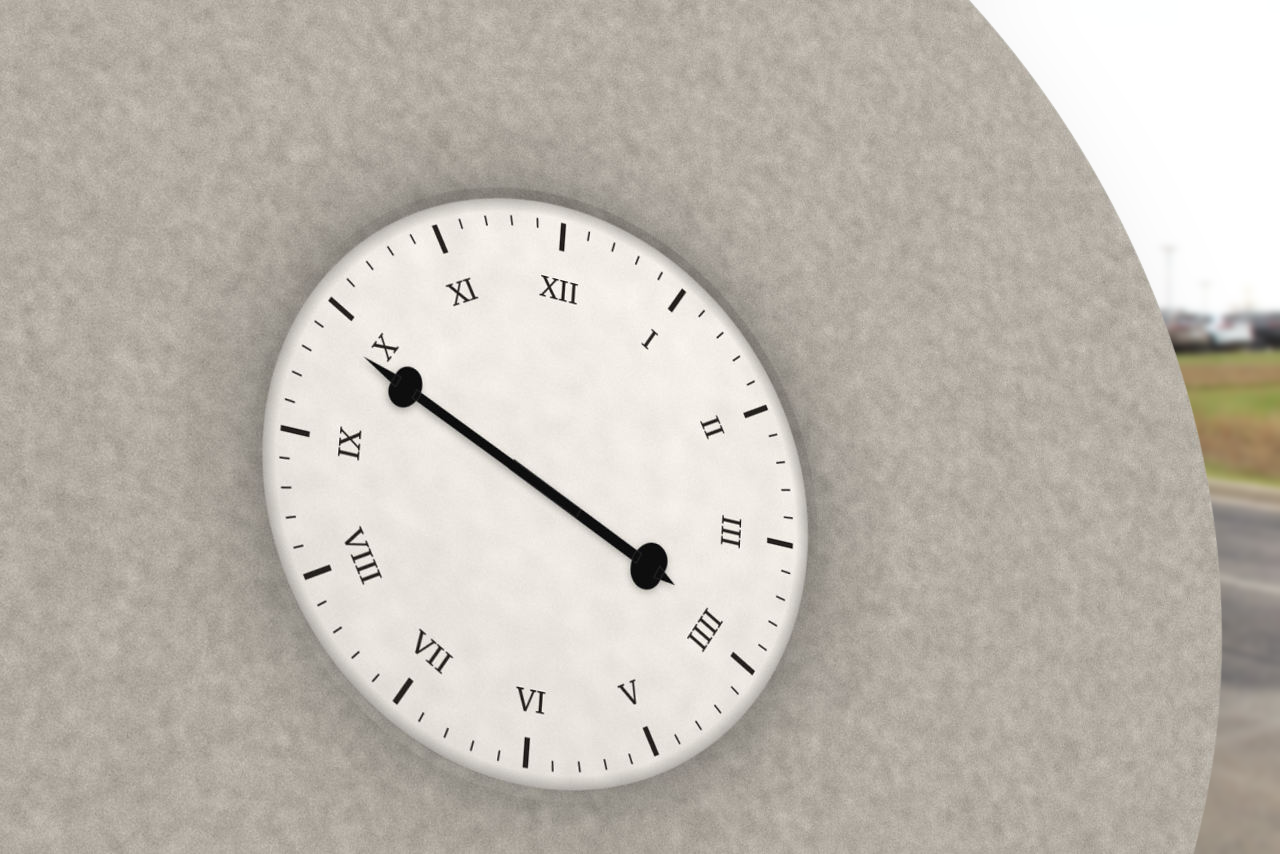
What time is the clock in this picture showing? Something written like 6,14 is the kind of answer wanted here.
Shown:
3,49
